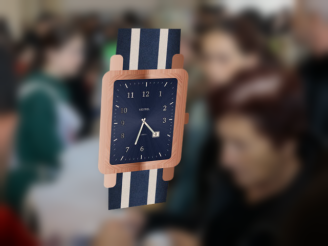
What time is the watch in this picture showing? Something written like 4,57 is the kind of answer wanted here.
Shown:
4,33
